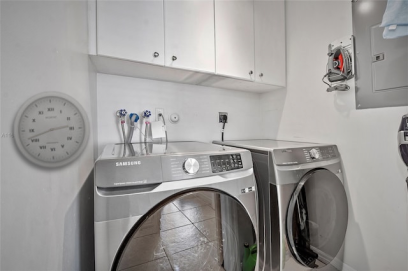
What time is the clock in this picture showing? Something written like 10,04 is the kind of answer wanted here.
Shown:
2,42
